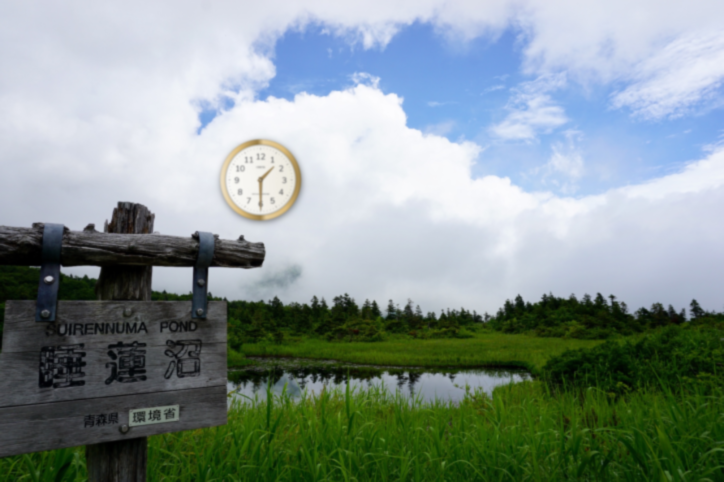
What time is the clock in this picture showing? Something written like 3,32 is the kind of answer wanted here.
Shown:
1,30
